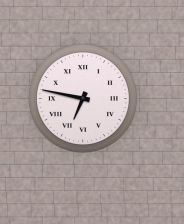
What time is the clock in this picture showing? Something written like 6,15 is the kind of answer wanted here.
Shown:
6,47
